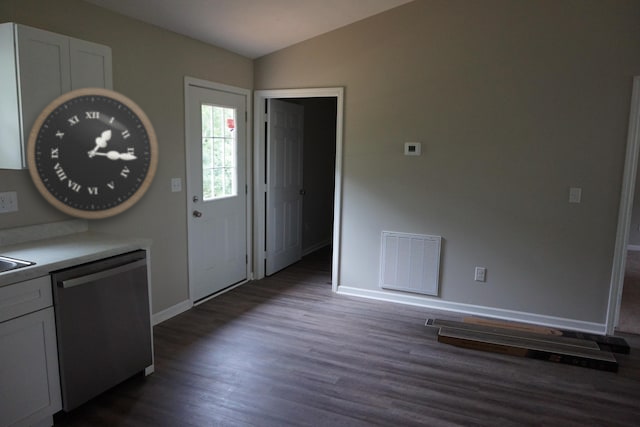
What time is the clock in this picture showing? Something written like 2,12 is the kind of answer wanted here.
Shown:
1,16
